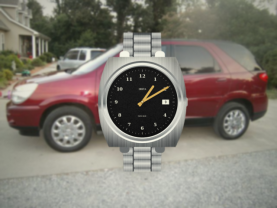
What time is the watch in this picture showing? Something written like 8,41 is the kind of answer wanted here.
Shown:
1,10
